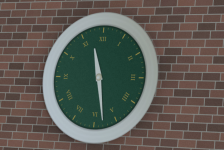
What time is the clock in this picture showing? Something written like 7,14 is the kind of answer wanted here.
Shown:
11,28
